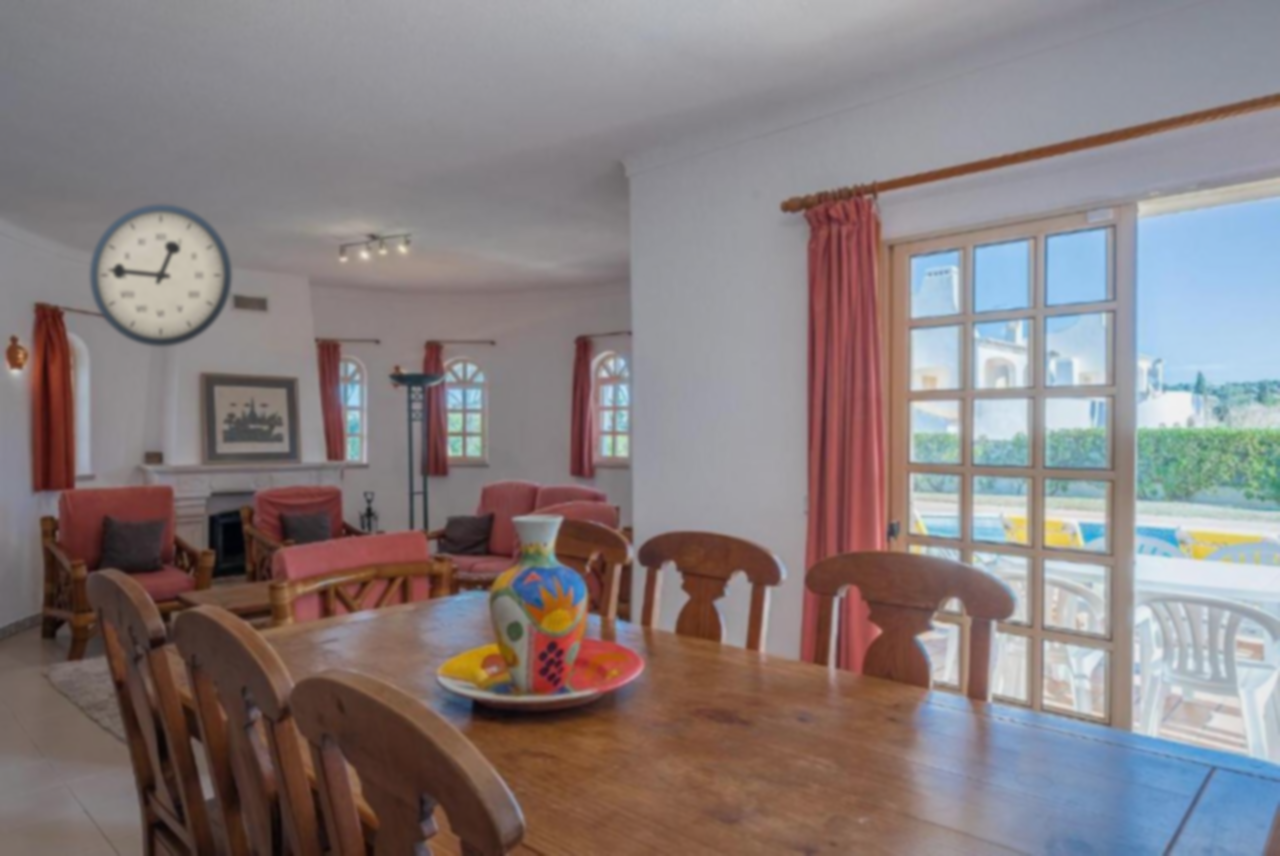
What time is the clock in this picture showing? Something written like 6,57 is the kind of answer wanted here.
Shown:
12,46
